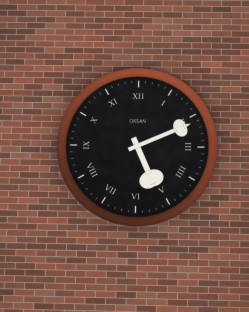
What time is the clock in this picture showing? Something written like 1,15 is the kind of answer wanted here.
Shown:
5,11
